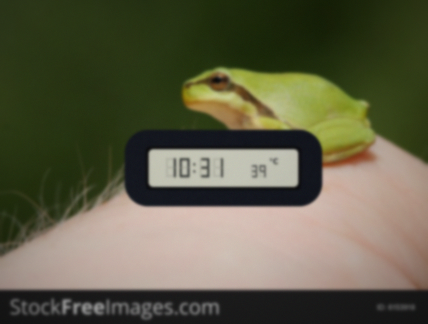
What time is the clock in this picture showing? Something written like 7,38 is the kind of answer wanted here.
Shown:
10,31
